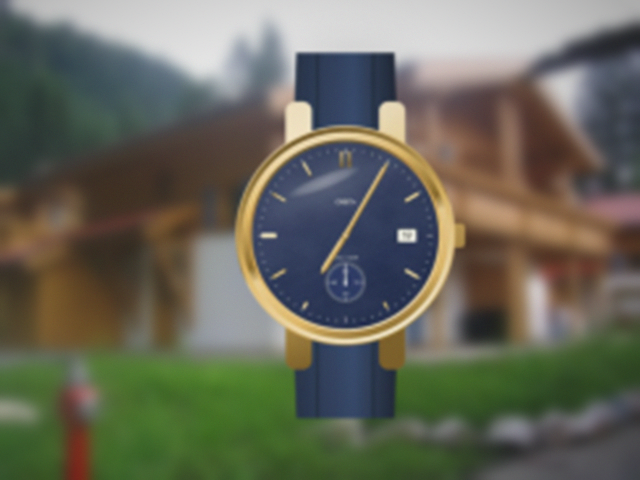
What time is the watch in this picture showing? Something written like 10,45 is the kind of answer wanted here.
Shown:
7,05
